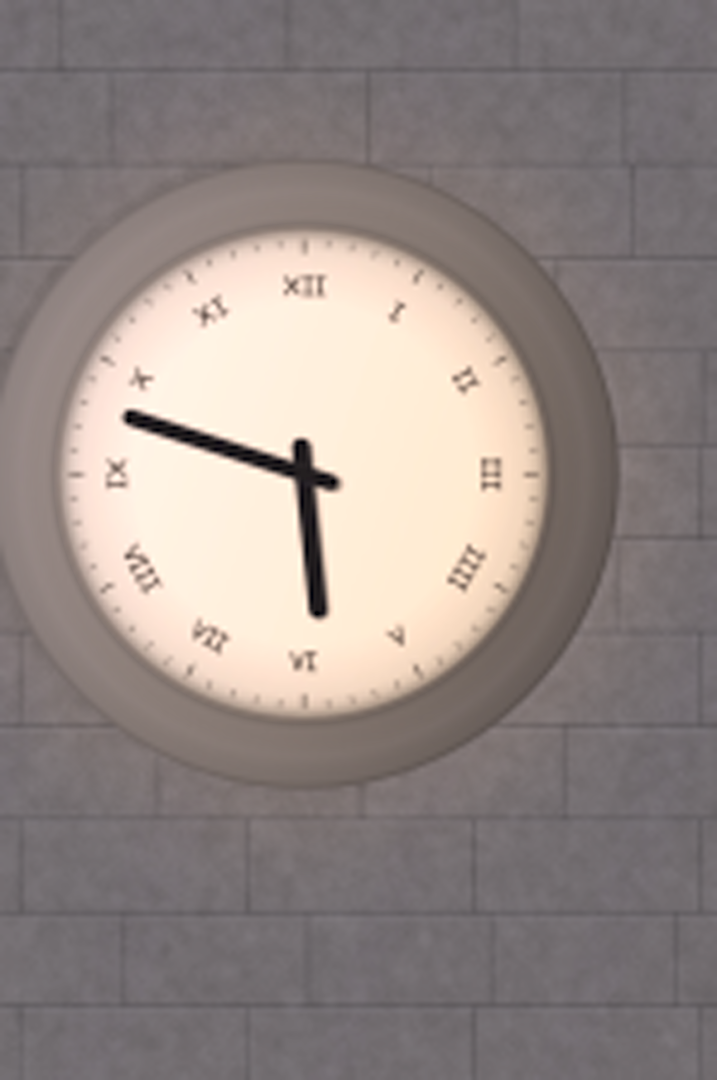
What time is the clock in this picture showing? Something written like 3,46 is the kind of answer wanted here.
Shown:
5,48
